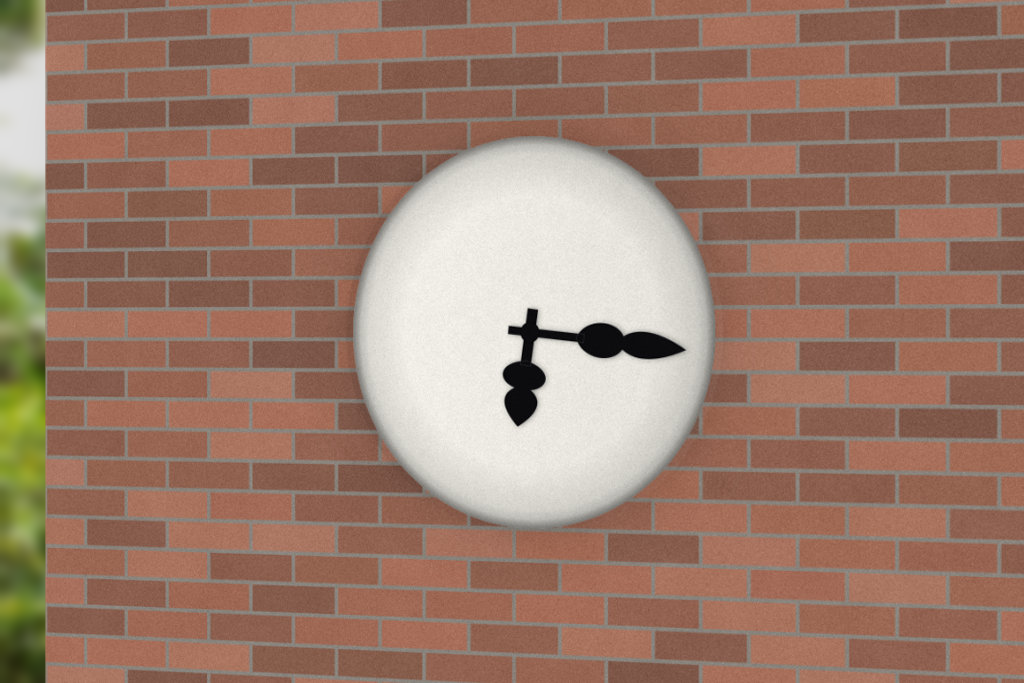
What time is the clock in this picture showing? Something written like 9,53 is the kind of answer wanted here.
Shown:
6,16
